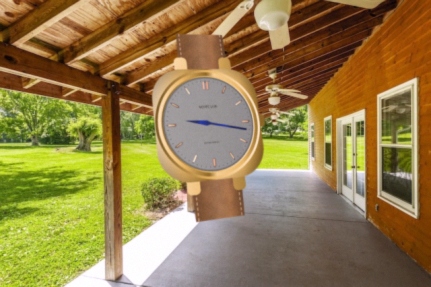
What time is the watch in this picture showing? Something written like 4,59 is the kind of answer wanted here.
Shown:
9,17
